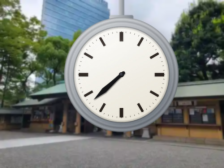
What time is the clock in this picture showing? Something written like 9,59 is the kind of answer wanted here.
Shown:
7,38
